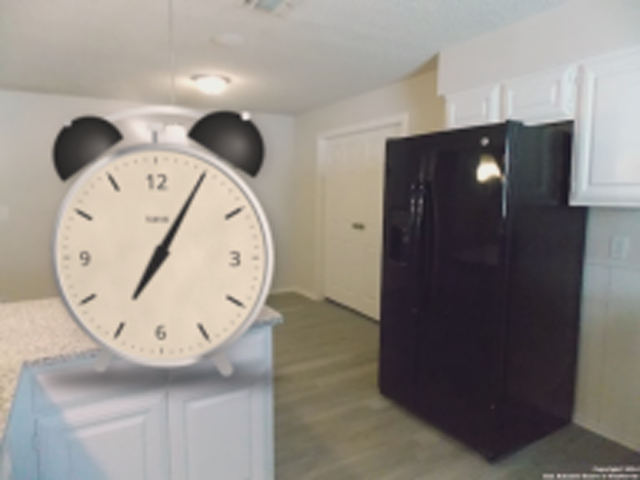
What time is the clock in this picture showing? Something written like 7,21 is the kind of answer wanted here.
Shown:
7,05
